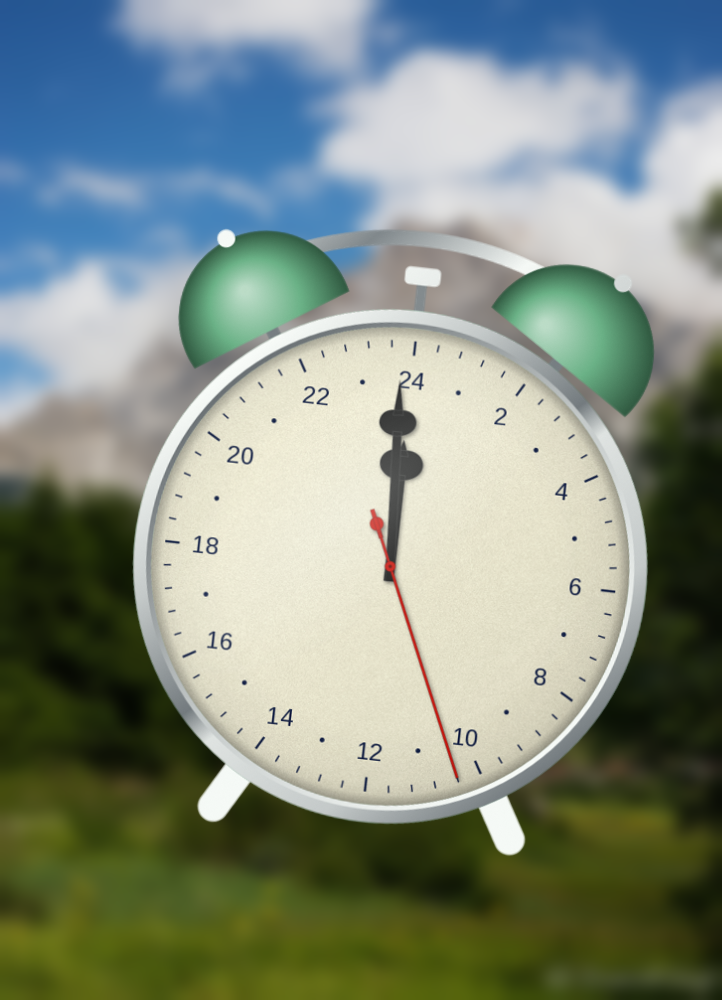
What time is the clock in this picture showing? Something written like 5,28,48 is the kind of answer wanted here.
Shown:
23,59,26
